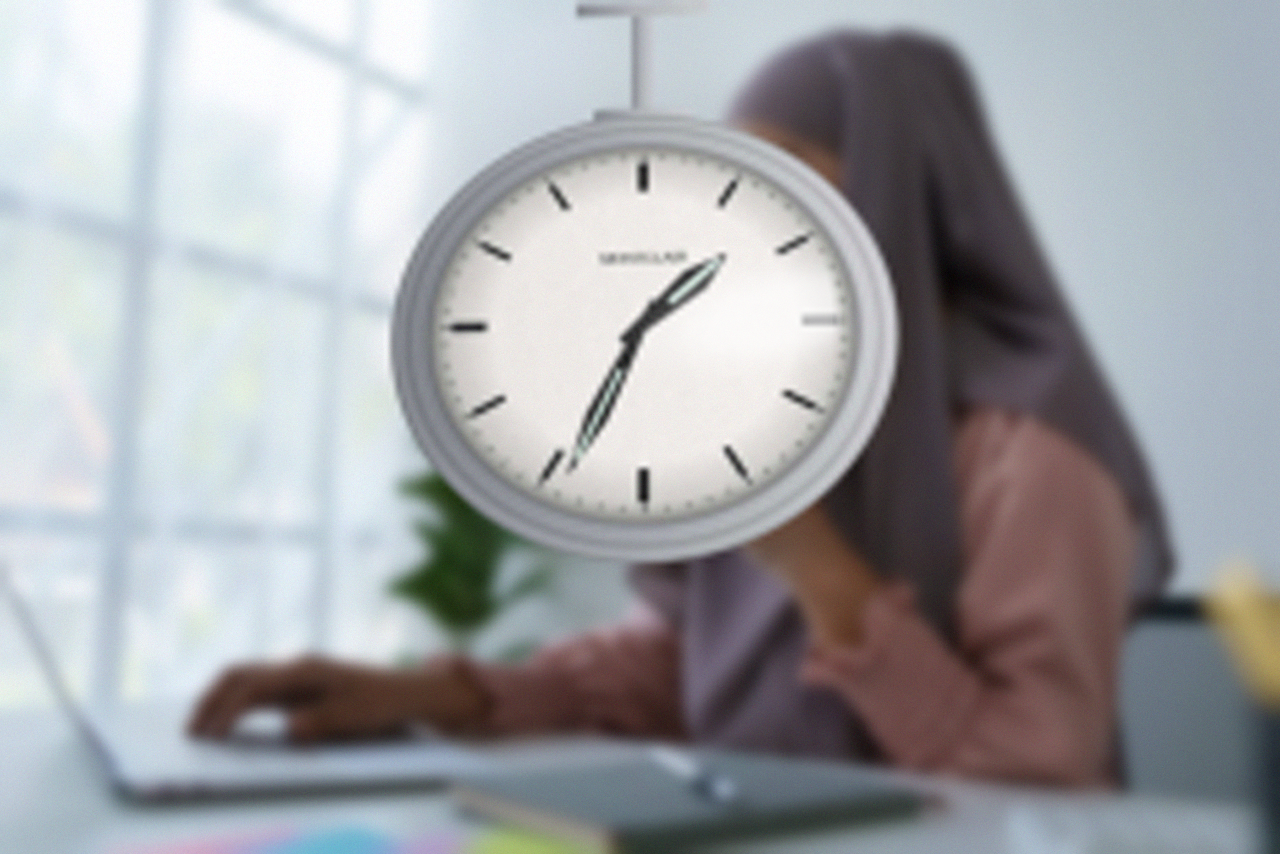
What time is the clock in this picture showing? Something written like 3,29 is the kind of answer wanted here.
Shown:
1,34
